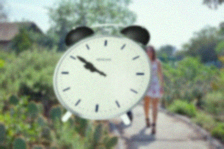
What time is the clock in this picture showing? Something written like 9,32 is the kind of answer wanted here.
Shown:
9,51
